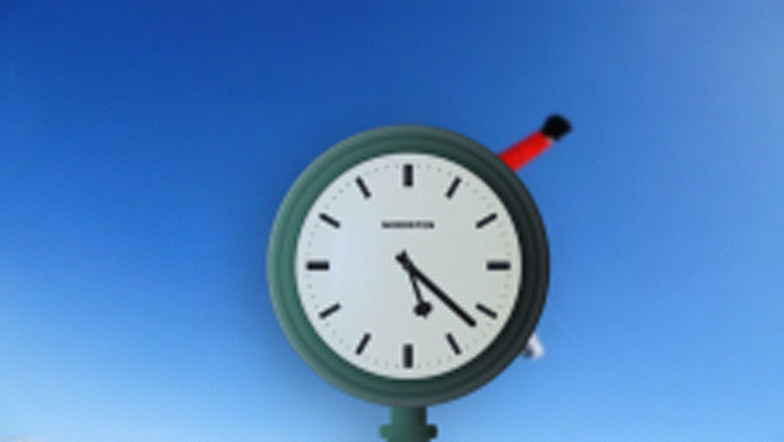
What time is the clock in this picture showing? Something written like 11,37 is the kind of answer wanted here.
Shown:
5,22
